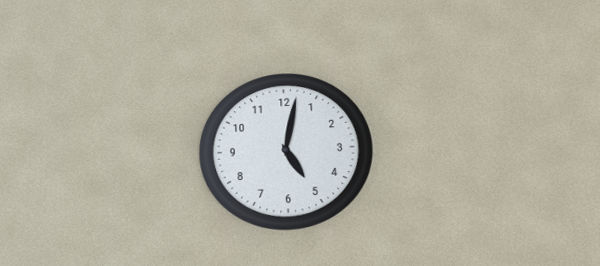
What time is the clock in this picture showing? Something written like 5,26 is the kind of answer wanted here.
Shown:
5,02
